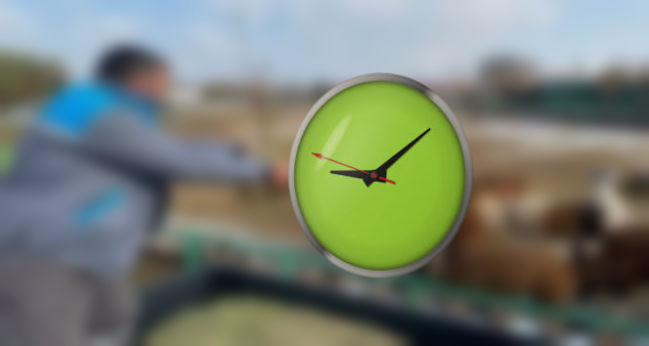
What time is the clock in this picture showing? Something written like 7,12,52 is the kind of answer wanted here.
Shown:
9,08,48
